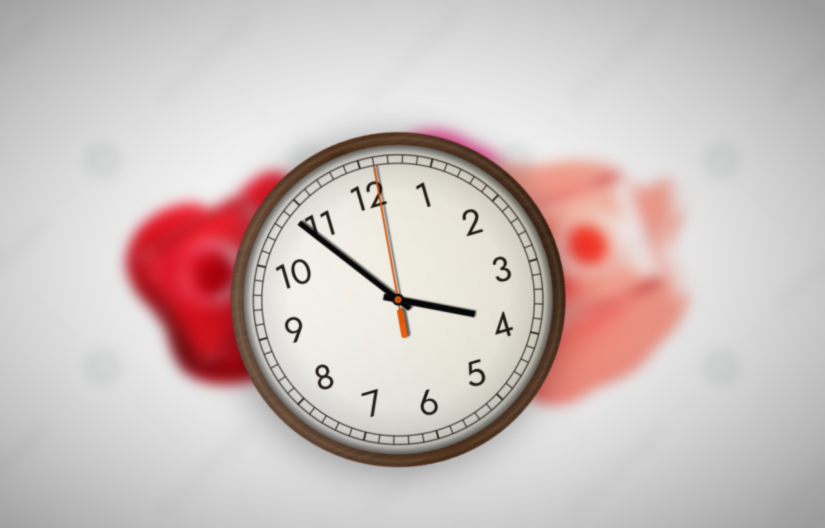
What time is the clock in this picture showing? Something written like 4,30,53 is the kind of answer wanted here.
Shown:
3,54,01
